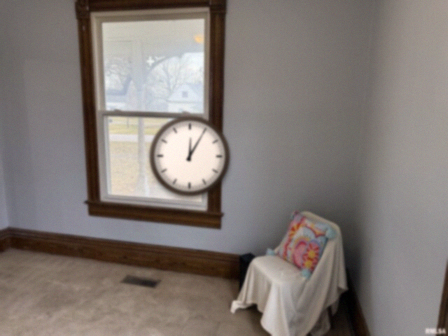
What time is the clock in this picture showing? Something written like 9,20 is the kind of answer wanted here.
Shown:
12,05
